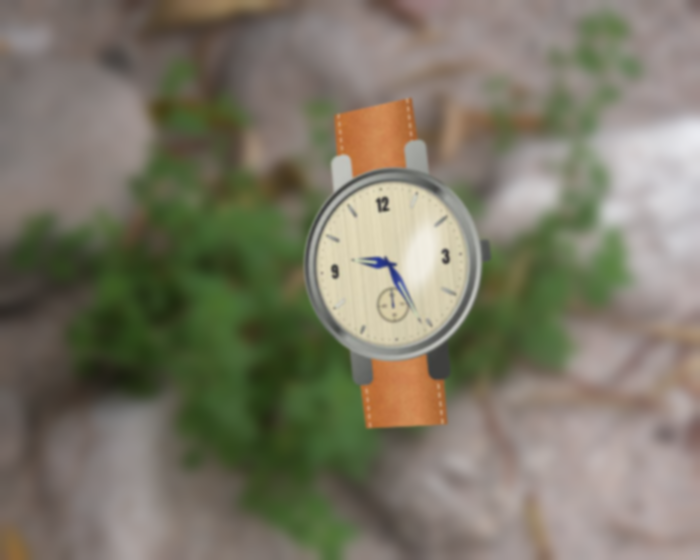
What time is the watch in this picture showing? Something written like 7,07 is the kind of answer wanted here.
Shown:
9,26
